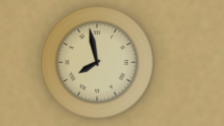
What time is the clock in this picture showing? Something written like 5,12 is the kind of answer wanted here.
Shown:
7,58
